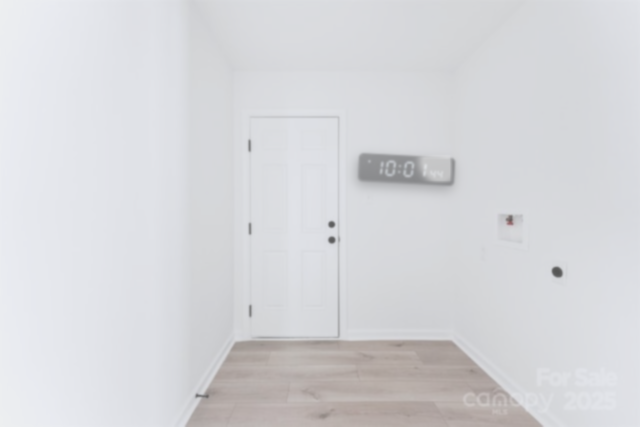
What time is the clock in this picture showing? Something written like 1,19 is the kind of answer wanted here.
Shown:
10,01
